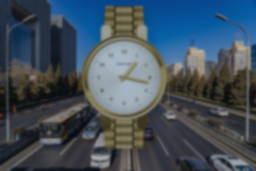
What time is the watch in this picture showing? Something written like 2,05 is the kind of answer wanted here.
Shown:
1,17
